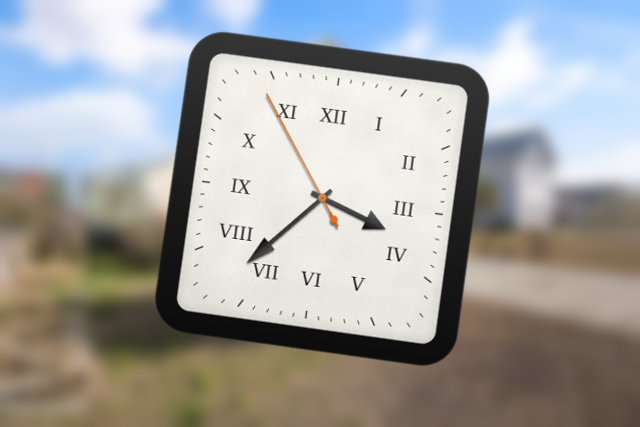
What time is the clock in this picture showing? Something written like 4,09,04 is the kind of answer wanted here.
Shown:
3,36,54
